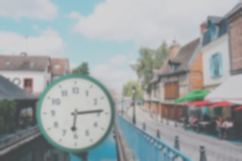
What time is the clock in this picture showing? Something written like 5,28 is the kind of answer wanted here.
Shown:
6,14
